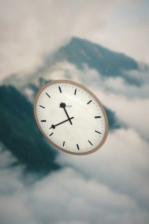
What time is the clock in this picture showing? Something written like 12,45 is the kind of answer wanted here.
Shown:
11,42
